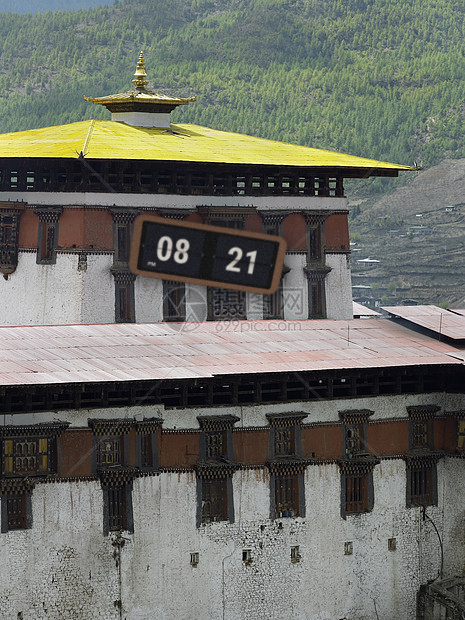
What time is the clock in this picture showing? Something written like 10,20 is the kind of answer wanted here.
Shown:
8,21
